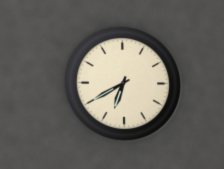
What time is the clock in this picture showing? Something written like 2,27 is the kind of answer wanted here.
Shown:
6,40
